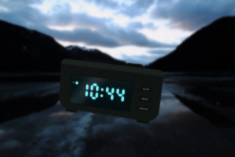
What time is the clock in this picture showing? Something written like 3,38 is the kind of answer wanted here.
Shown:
10,44
